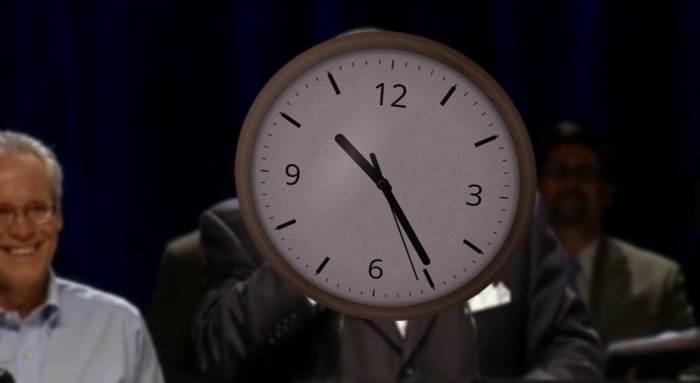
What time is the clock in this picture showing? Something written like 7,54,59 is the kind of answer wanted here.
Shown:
10,24,26
